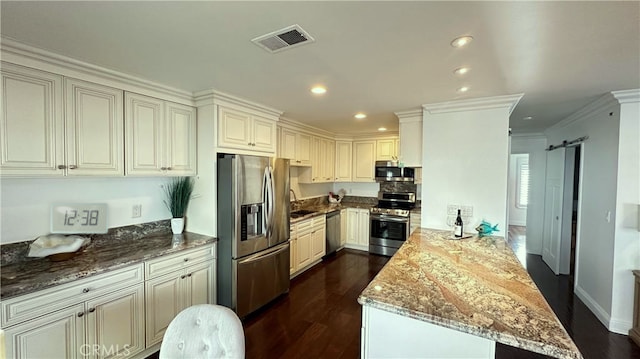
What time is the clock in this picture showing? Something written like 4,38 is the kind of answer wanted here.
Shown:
12,38
